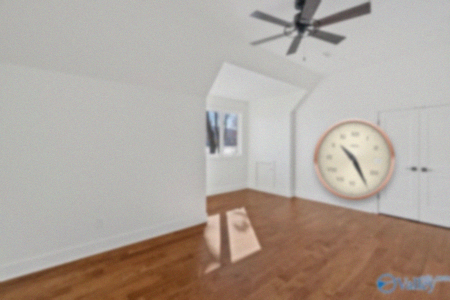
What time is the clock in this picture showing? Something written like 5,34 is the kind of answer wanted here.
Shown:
10,25
